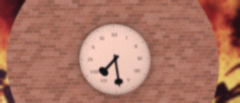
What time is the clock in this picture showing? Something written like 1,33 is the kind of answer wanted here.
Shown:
7,29
